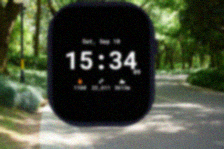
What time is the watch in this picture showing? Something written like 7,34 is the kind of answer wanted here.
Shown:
15,34
